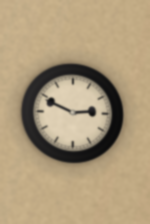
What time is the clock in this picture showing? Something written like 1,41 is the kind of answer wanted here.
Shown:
2,49
